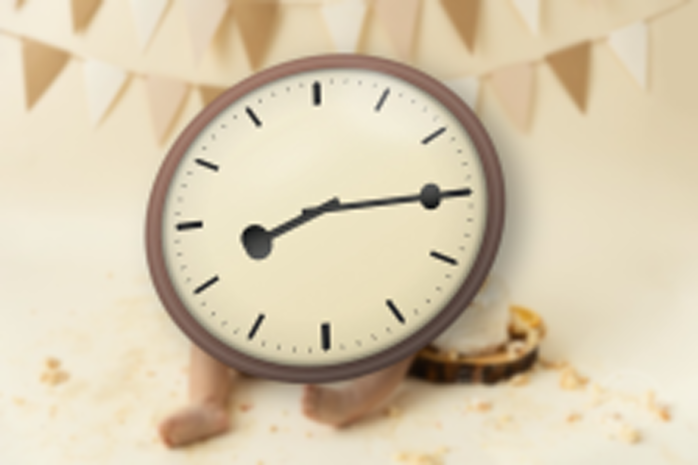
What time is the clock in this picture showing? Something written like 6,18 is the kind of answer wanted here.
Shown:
8,15
